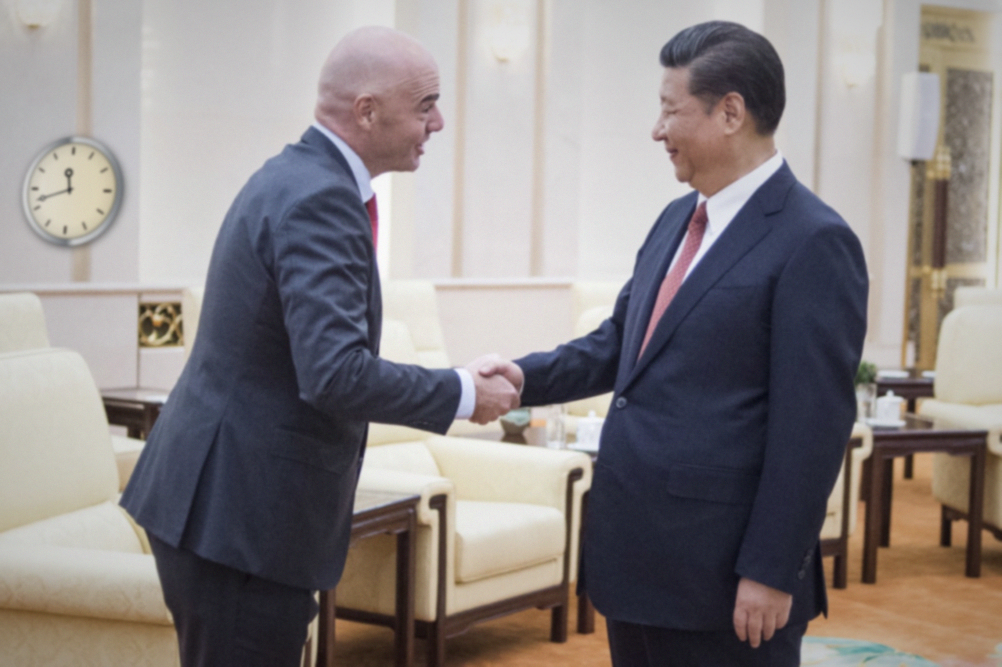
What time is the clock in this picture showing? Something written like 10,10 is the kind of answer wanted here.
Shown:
11,42
